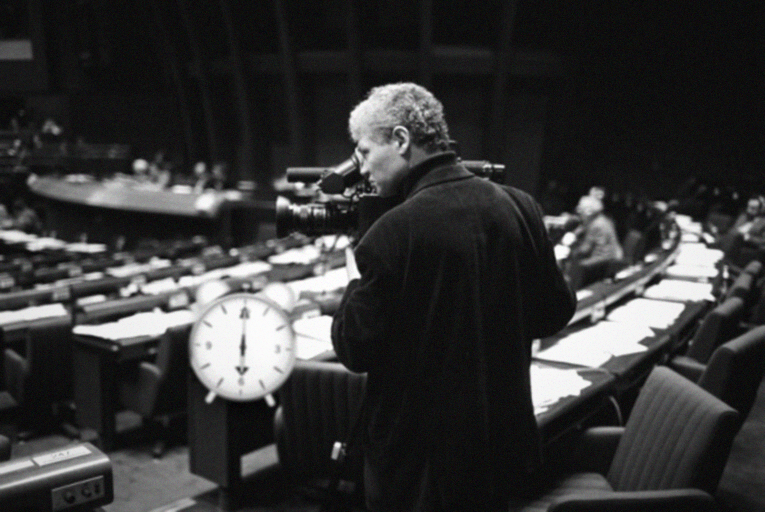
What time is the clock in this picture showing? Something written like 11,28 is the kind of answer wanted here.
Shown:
6,00
